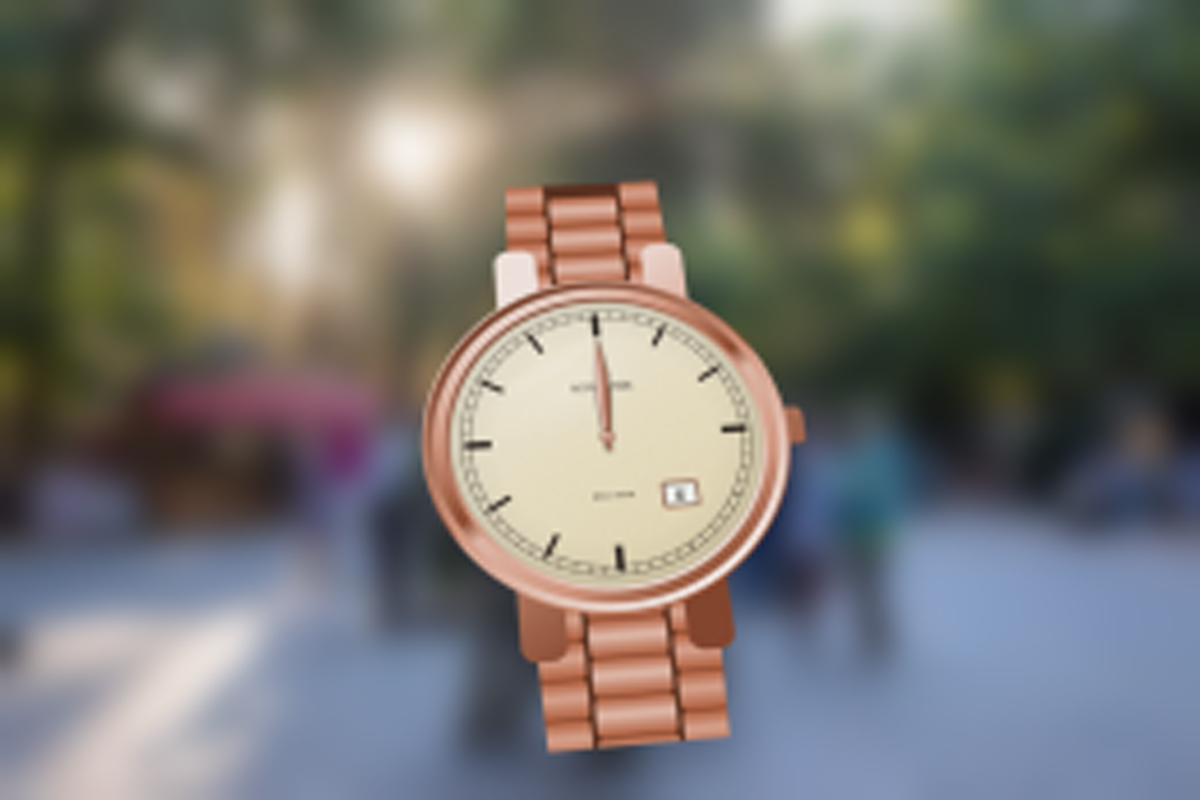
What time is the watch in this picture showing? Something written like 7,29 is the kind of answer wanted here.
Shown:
12,00
